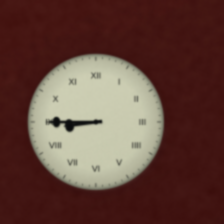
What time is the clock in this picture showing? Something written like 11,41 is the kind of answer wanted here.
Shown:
8,45
